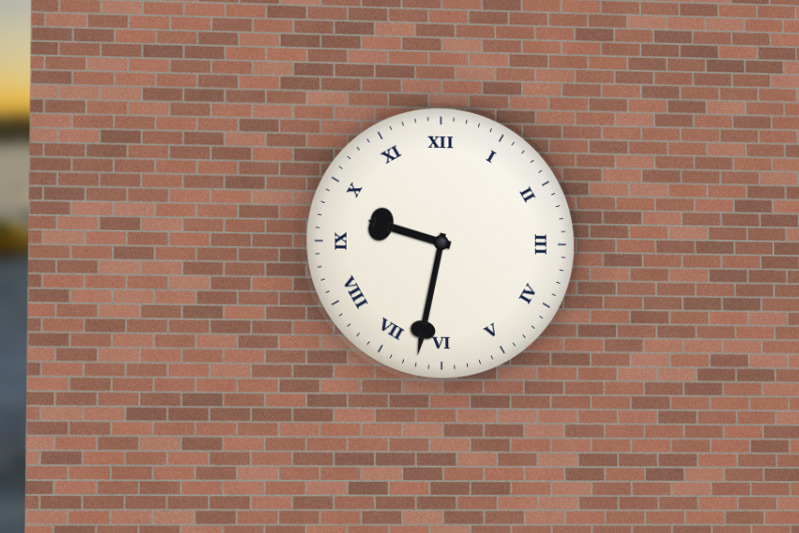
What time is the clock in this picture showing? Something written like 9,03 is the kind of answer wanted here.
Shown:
9,32
